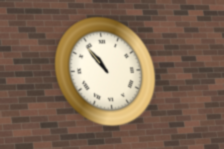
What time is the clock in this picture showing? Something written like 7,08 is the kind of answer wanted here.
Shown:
10,54
